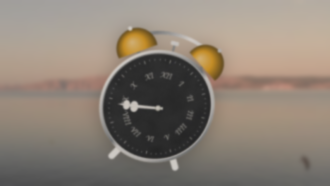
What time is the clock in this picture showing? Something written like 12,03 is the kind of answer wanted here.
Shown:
8,44
